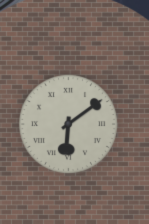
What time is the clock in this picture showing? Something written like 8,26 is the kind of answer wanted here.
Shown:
6,09
